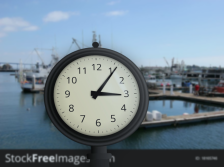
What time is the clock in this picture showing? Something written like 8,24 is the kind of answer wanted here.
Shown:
3,06
